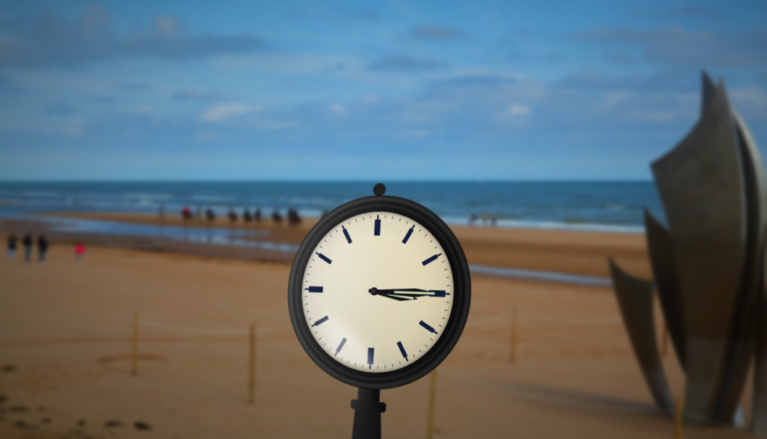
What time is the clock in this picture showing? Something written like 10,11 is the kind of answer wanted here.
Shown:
3,15
